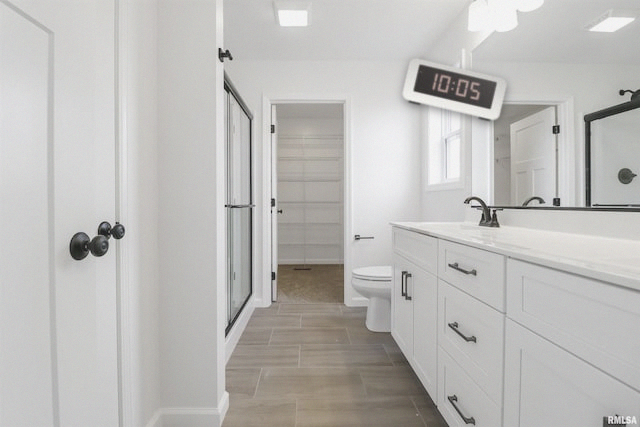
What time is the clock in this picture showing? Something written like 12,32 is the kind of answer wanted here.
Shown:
10,05
